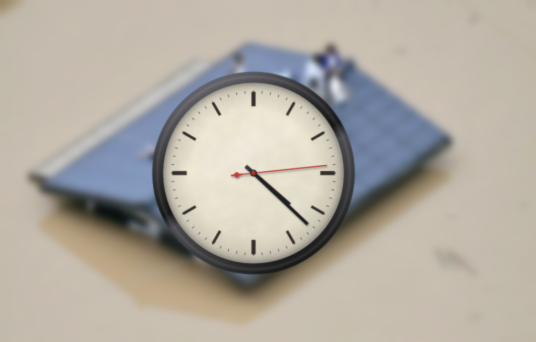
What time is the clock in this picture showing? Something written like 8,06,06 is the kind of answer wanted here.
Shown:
4,22,14
